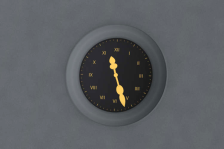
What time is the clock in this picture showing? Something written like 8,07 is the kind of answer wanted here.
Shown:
11,27
